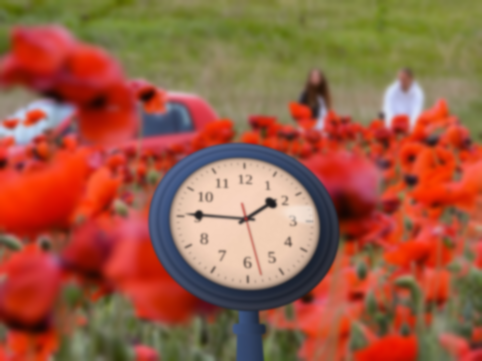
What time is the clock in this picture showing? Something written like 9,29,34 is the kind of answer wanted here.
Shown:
1,45,28
